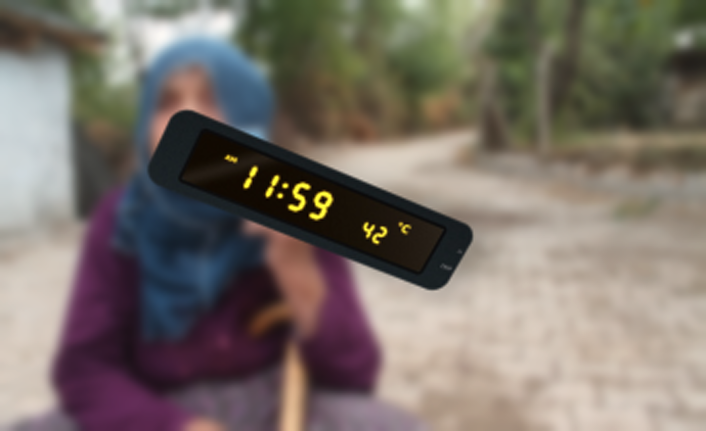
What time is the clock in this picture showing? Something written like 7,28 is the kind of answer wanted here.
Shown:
11,59
